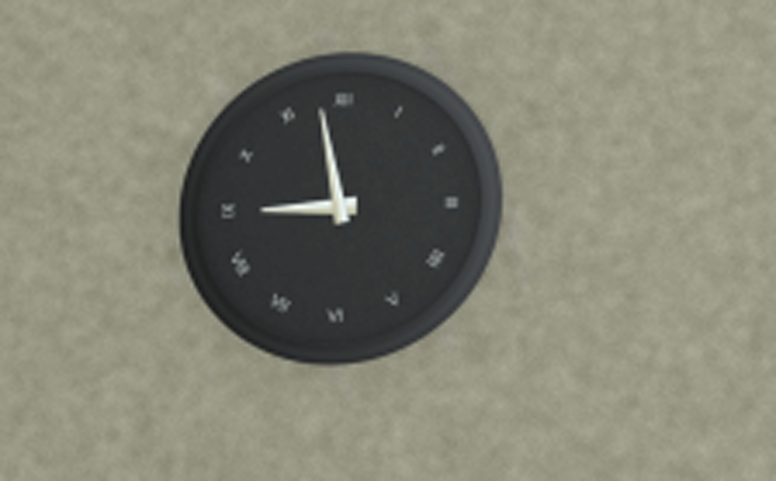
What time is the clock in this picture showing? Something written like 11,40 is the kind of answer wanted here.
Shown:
8,58
